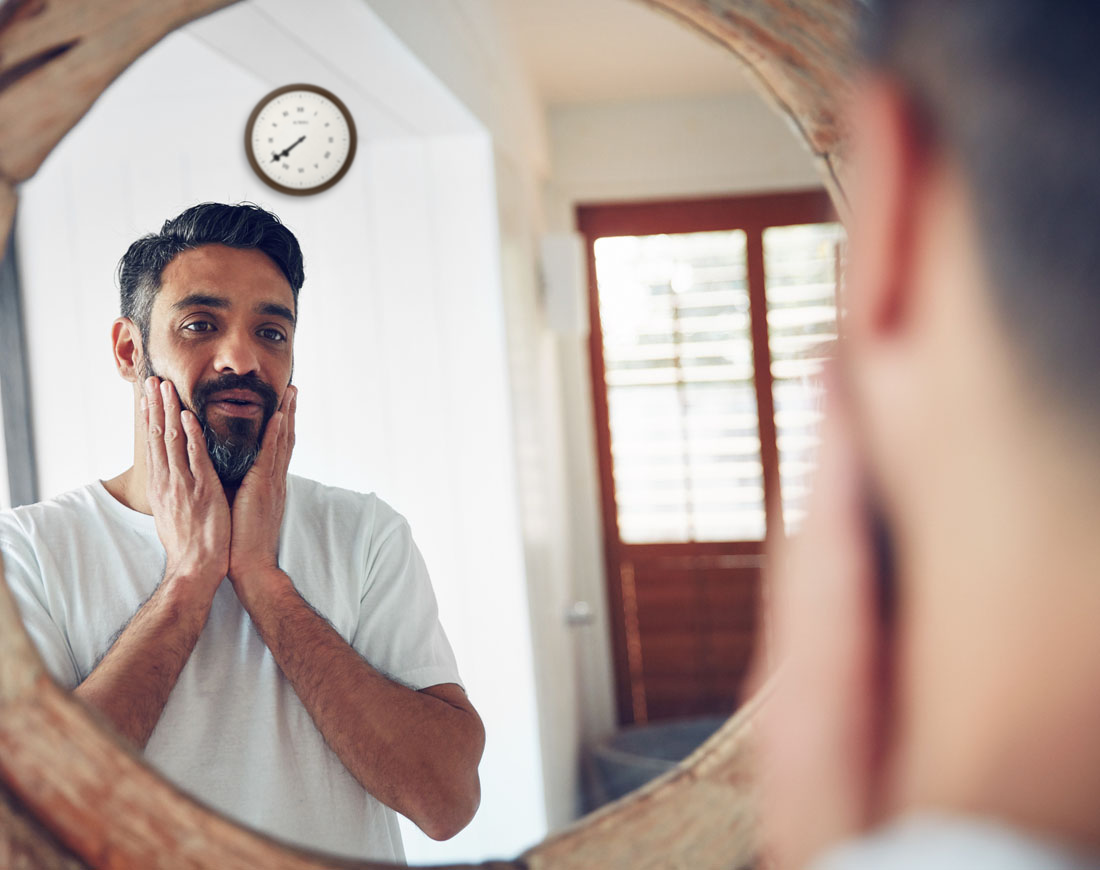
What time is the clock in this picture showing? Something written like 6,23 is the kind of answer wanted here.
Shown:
7,39
